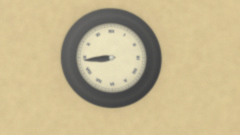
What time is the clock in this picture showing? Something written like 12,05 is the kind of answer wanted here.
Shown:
8,44
